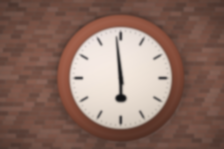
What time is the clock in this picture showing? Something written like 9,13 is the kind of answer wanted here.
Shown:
5,59
